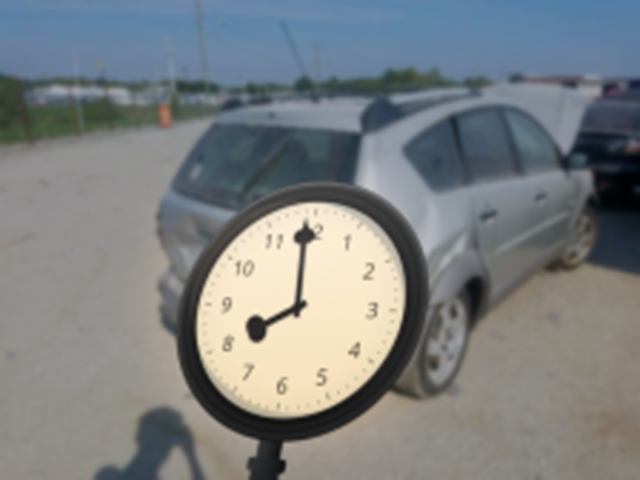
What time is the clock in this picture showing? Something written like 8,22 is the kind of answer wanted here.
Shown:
7,59
